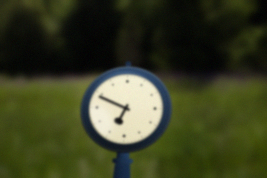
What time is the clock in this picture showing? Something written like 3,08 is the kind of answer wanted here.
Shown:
6,49
